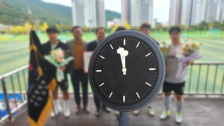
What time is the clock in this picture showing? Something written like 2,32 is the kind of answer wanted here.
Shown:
11,58
